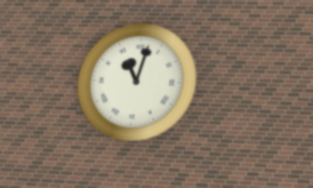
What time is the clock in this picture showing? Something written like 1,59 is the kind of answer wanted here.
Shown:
11,02
